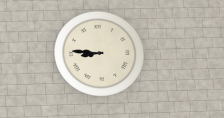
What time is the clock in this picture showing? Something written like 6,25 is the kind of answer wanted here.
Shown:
8,46
